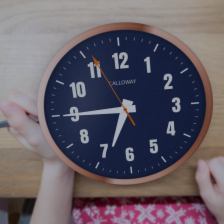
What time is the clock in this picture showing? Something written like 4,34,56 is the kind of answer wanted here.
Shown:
6,44,56
